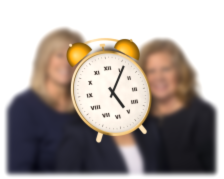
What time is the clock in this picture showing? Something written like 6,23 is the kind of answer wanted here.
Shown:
5,06
